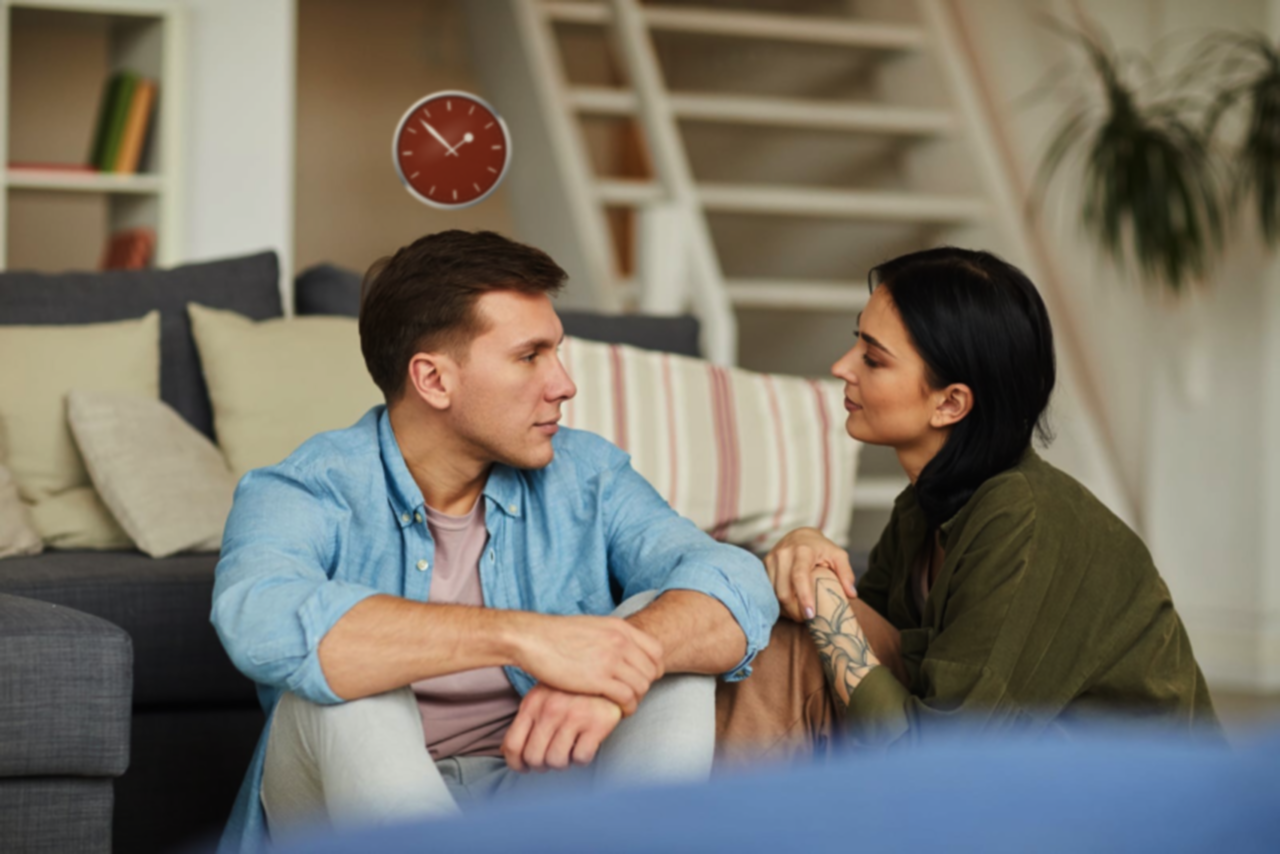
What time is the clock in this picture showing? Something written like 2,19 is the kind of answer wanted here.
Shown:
1,53
